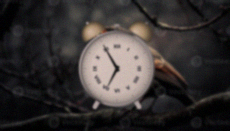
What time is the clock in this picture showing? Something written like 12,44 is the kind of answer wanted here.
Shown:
6,55
